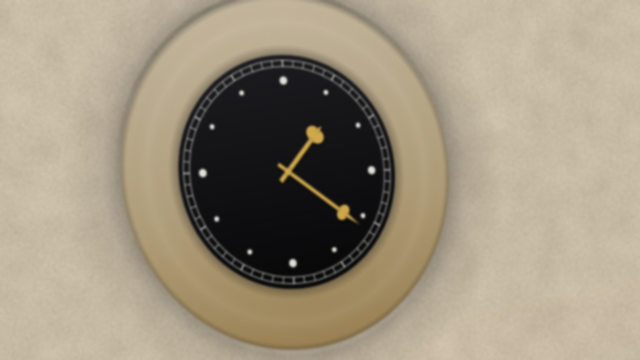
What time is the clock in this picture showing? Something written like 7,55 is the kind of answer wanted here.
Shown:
1,21
